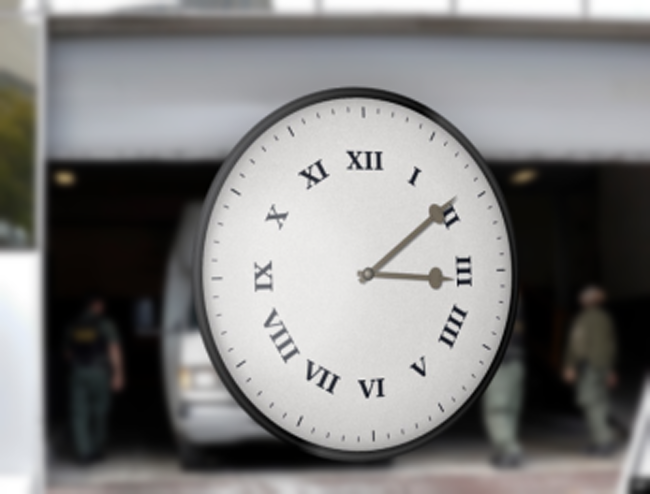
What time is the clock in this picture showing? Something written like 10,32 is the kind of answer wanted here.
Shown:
3,09
